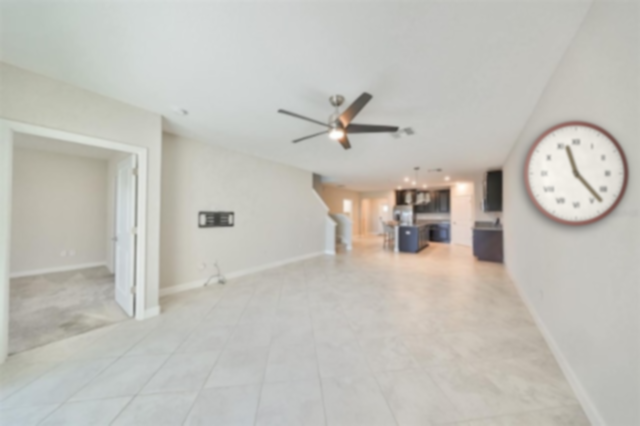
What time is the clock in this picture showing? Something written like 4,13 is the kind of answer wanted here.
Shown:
11,23
